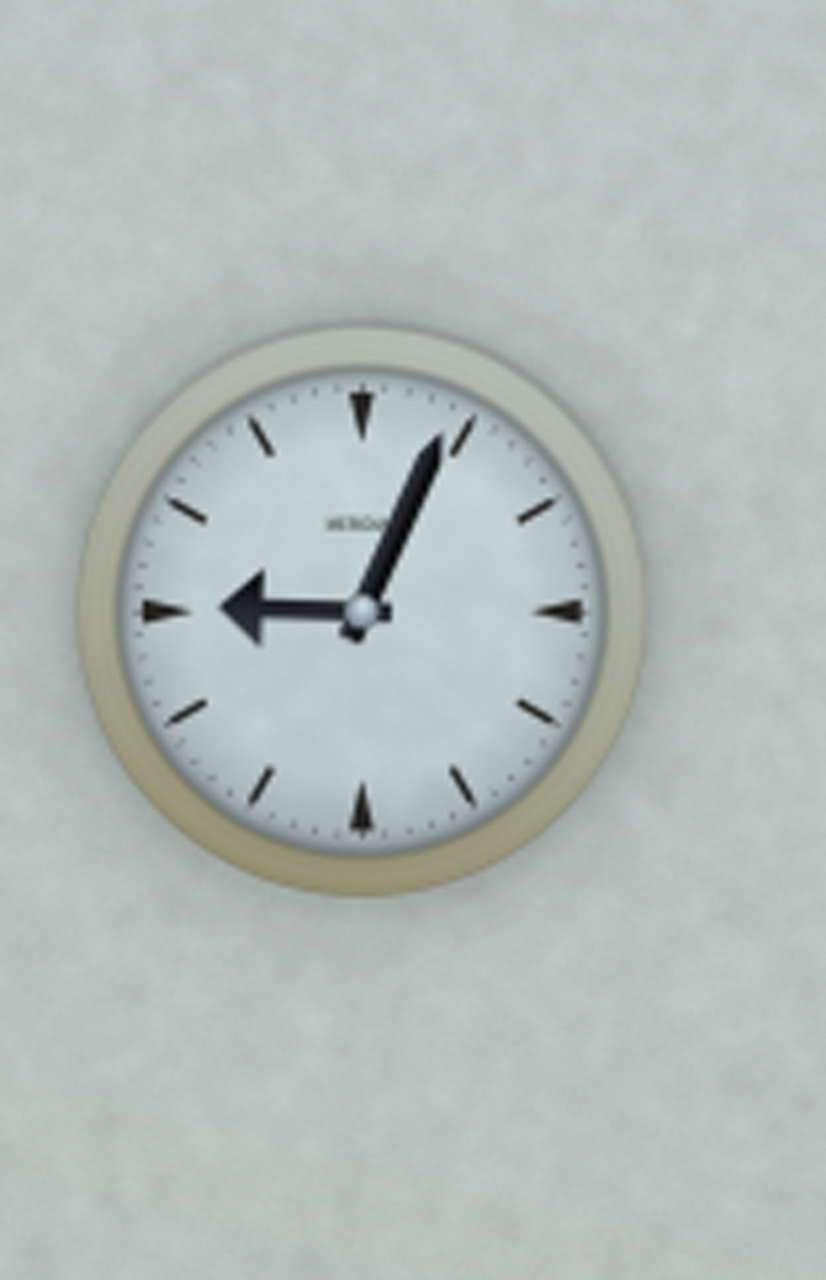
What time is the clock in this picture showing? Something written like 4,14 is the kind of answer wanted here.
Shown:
9,04
